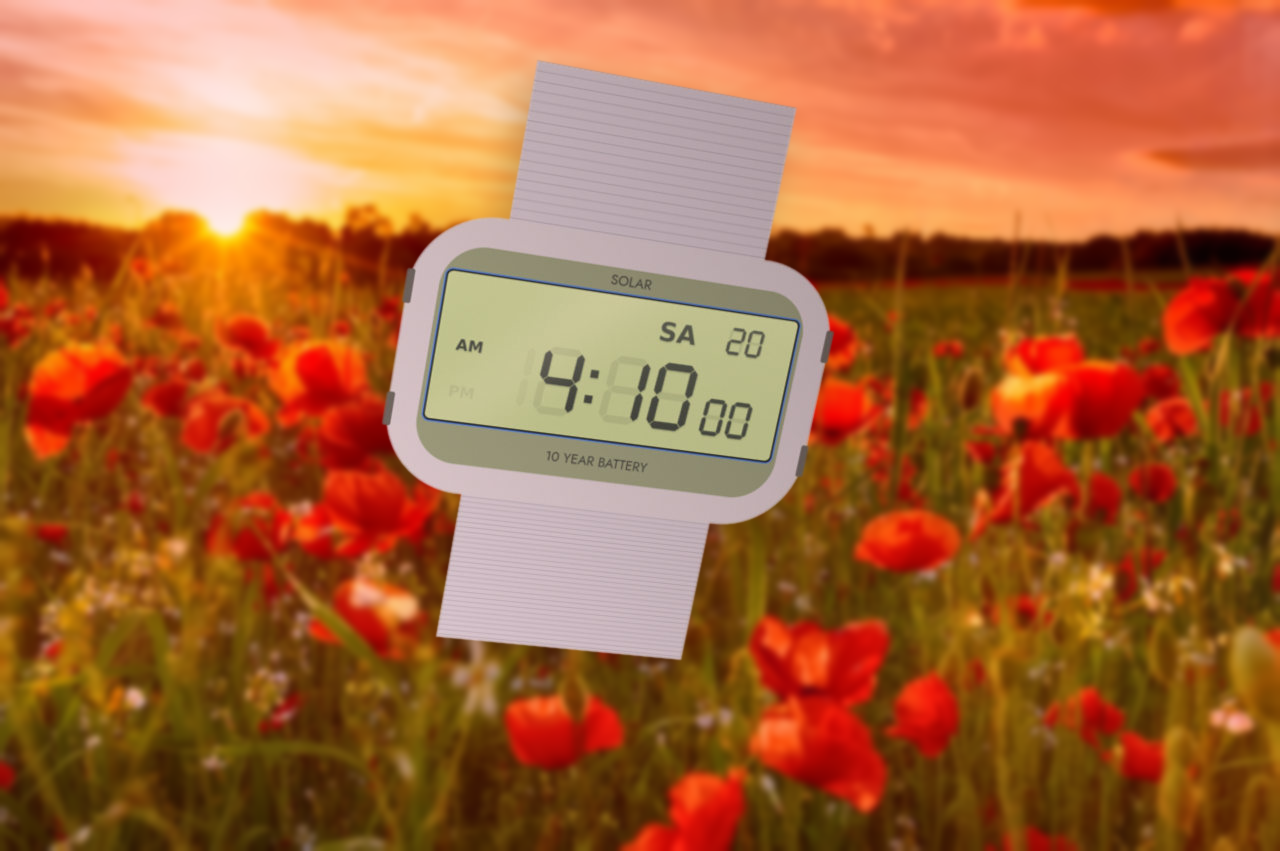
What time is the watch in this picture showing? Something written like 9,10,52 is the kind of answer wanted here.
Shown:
4,10,00
